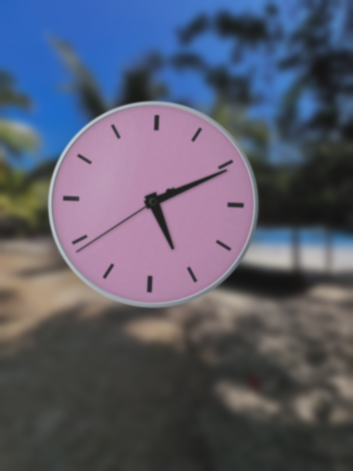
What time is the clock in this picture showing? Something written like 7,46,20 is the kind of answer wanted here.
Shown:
5,10,39
